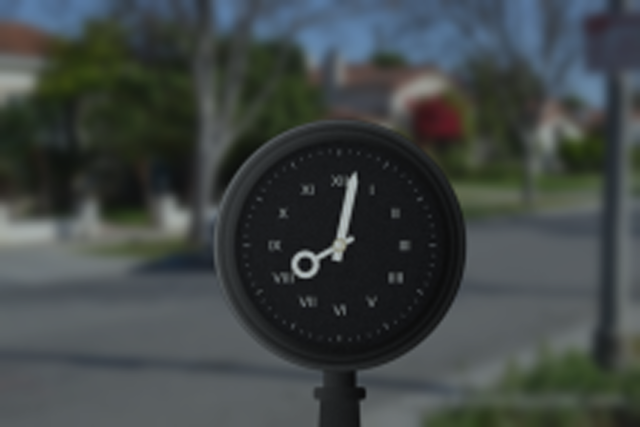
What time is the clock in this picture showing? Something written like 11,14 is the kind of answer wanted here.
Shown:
8,02
